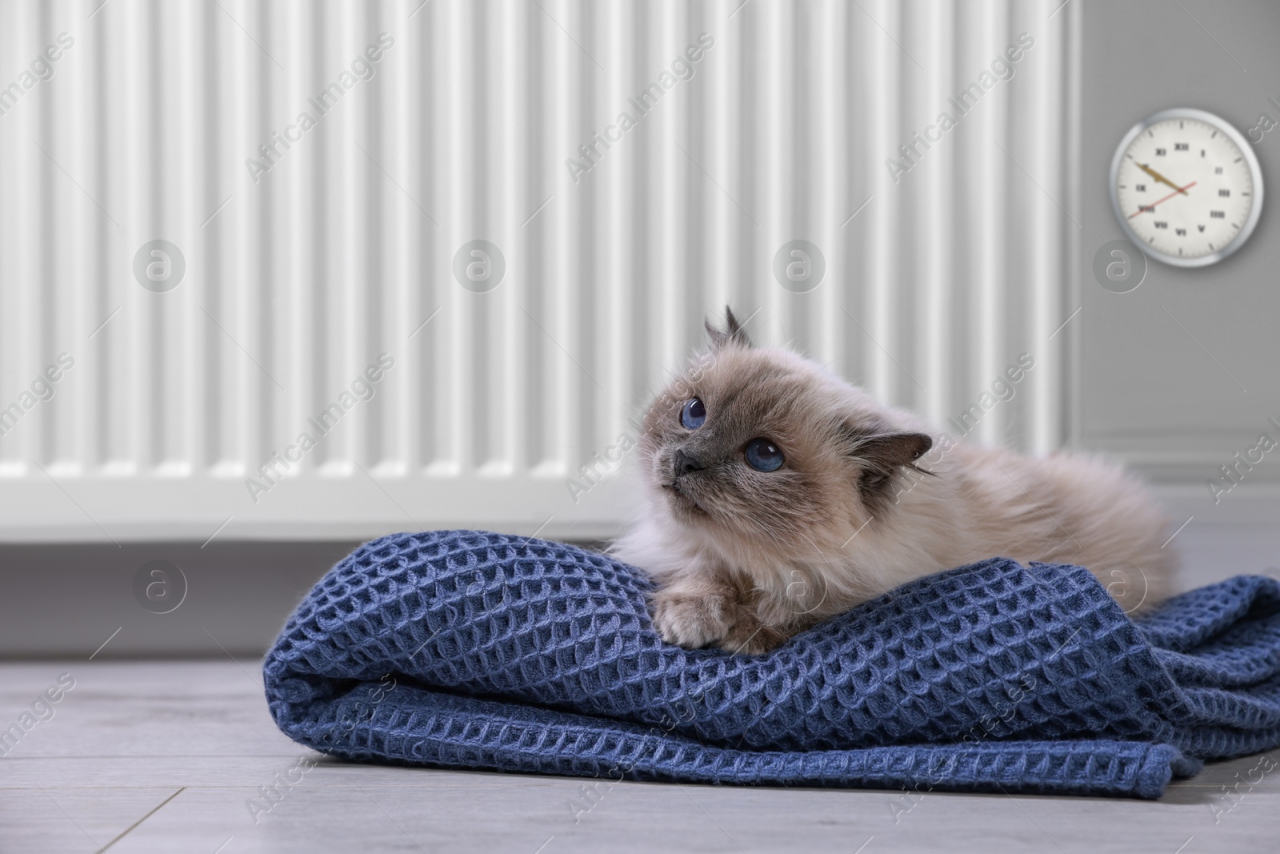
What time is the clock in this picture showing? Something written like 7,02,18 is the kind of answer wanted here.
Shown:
9,49,40
